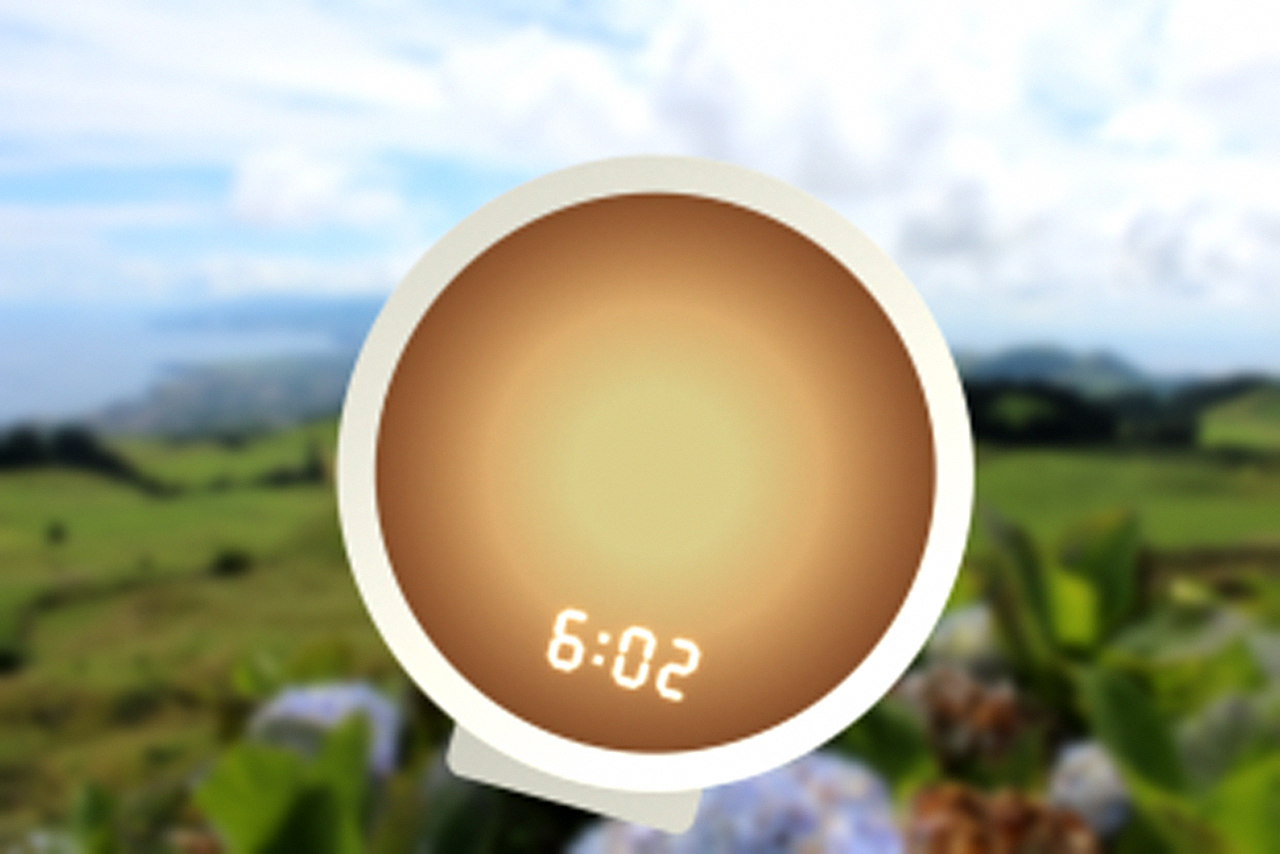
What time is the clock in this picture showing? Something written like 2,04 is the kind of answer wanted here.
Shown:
6,02
